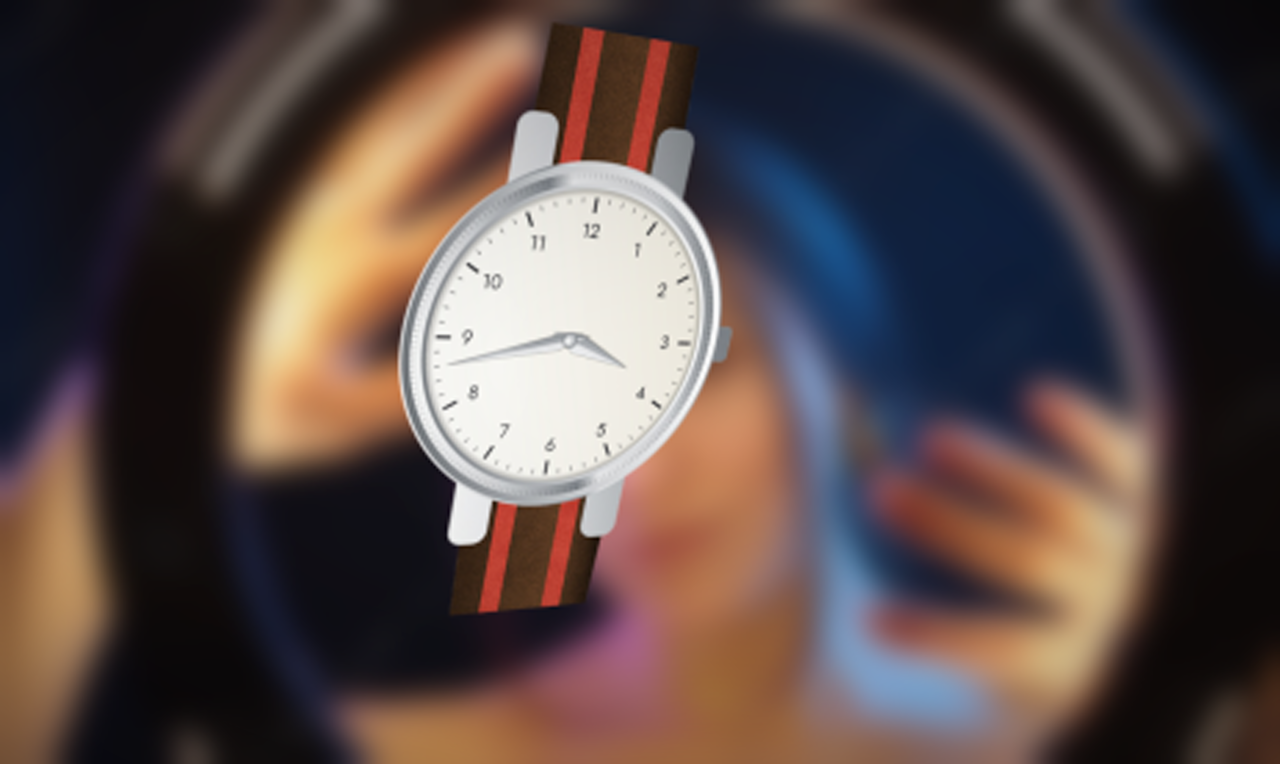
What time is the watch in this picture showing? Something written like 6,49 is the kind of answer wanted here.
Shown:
3,43
